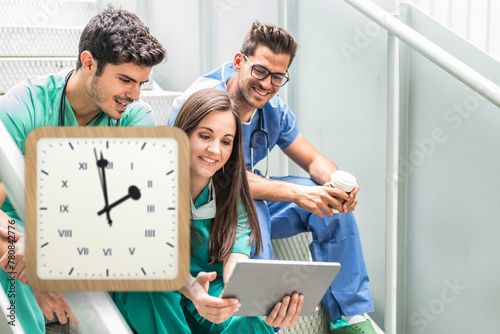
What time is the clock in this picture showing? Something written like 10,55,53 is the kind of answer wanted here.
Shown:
1,58,58
